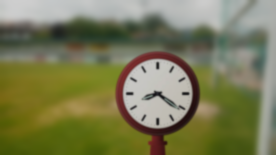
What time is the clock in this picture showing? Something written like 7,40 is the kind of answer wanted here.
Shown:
8,21
